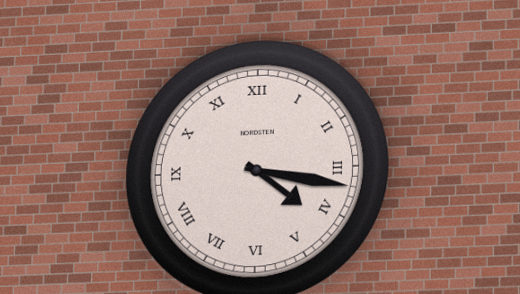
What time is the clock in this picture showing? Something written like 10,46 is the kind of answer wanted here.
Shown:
4,17
